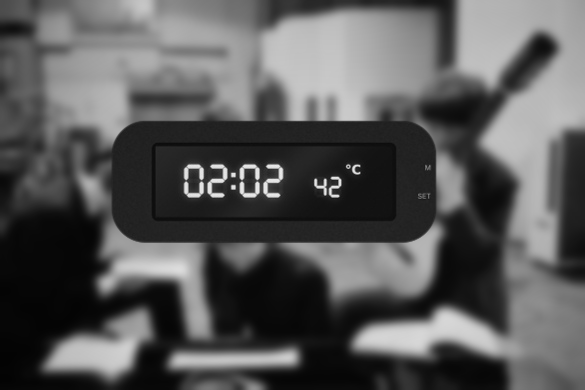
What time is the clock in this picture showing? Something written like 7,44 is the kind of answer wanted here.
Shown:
2,02
